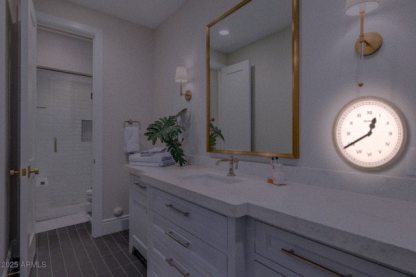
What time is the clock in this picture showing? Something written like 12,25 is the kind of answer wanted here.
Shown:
12,40
